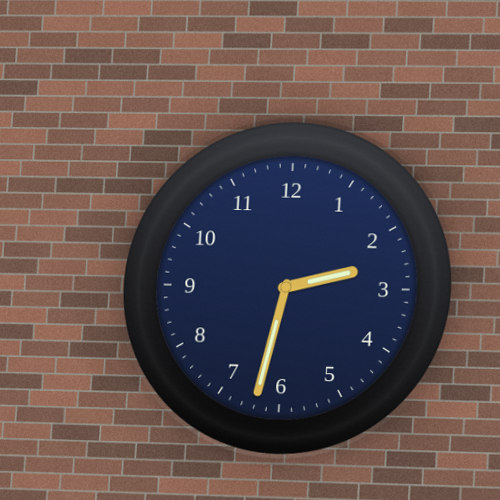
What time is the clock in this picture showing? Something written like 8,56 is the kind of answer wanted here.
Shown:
2,32
